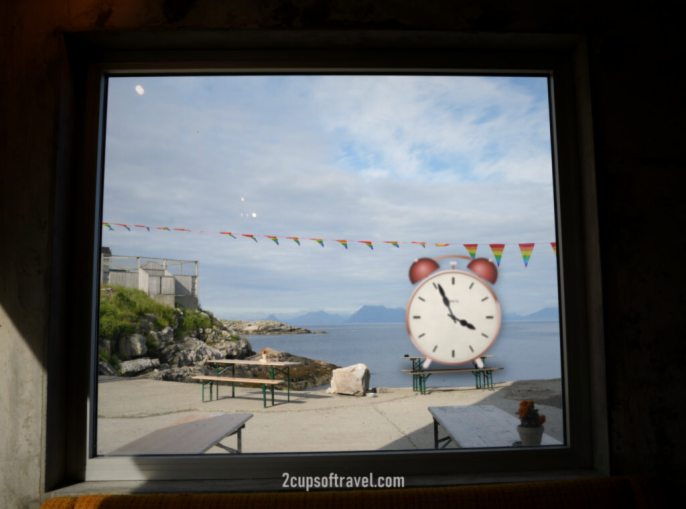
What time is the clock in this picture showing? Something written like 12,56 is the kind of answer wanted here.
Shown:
3,56
